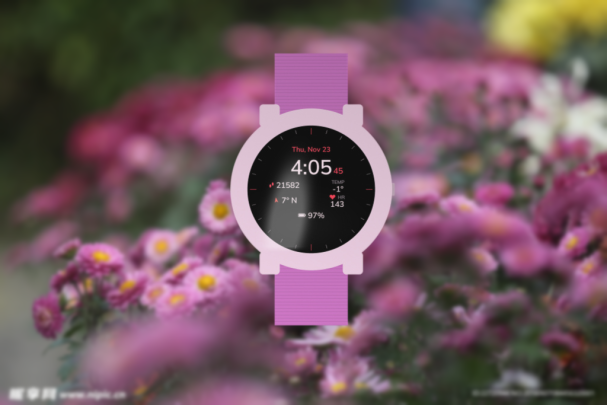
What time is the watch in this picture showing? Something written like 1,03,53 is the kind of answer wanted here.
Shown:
4,05,45
